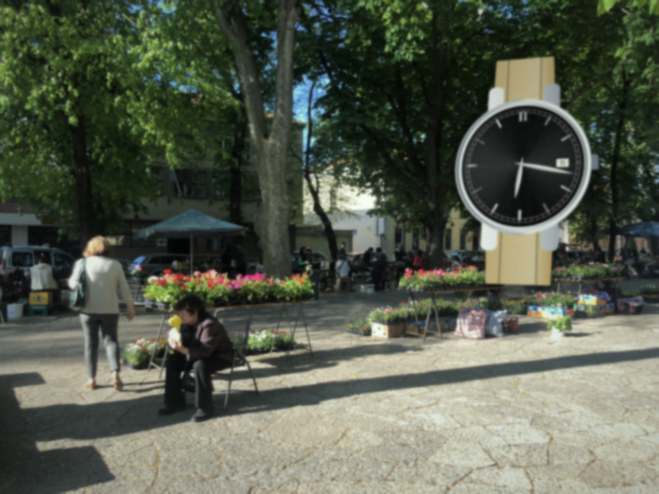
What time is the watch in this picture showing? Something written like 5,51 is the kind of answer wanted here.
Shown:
6,17
